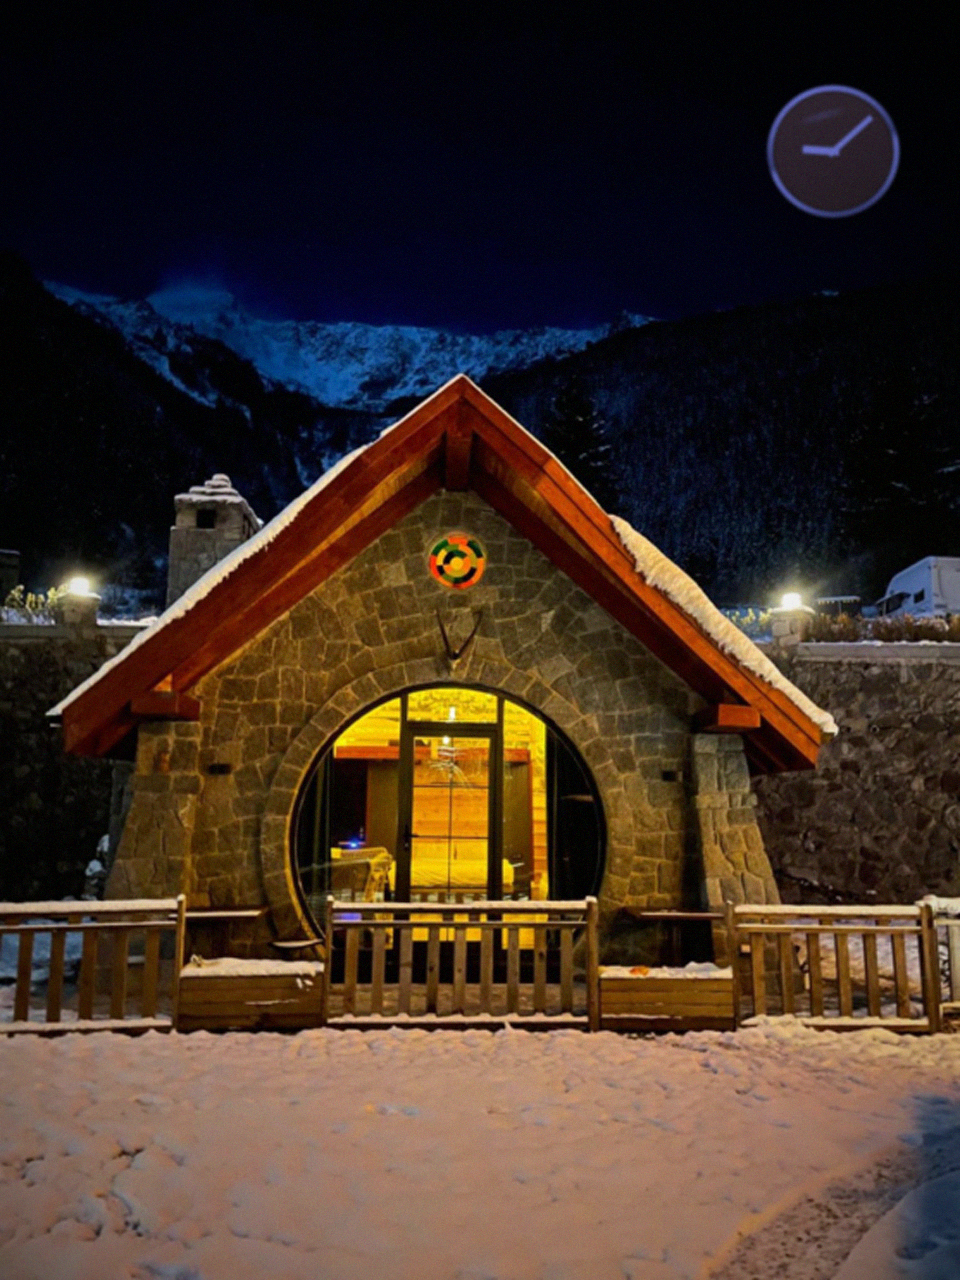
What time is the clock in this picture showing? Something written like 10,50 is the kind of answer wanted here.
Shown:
9,08
